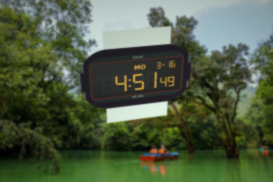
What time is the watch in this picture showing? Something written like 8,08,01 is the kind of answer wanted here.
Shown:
4,51,49
